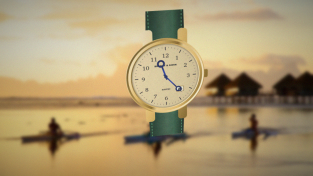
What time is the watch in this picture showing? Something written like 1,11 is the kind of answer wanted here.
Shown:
11,23
